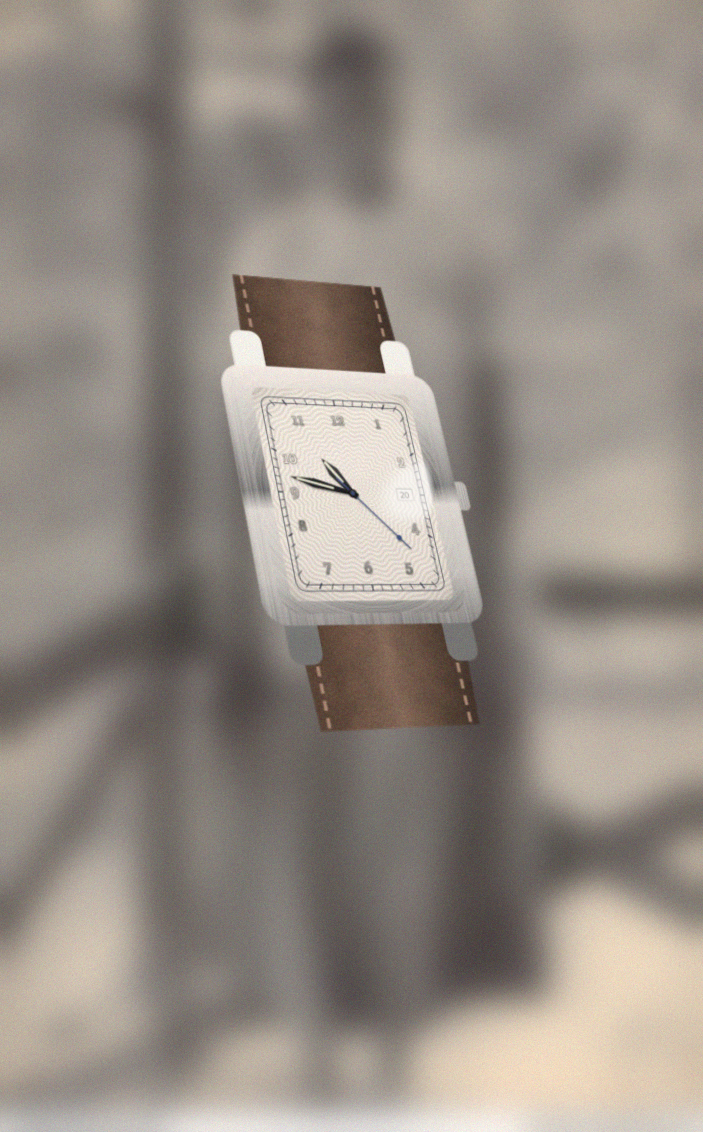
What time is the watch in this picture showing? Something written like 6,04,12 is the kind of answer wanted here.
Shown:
10,47,23
